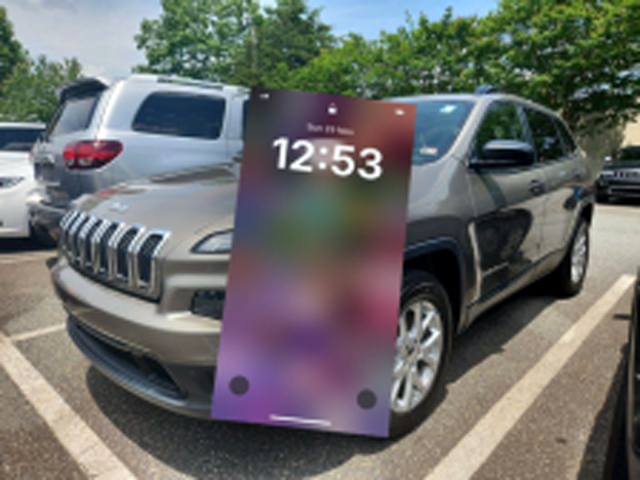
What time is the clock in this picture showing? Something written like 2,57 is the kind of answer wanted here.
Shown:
12,53
